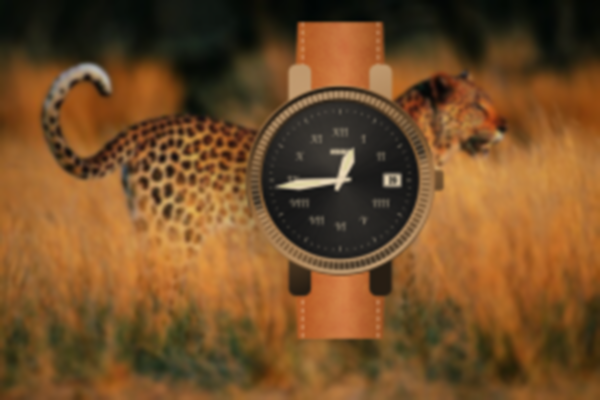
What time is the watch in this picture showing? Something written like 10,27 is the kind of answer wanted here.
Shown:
12,44
